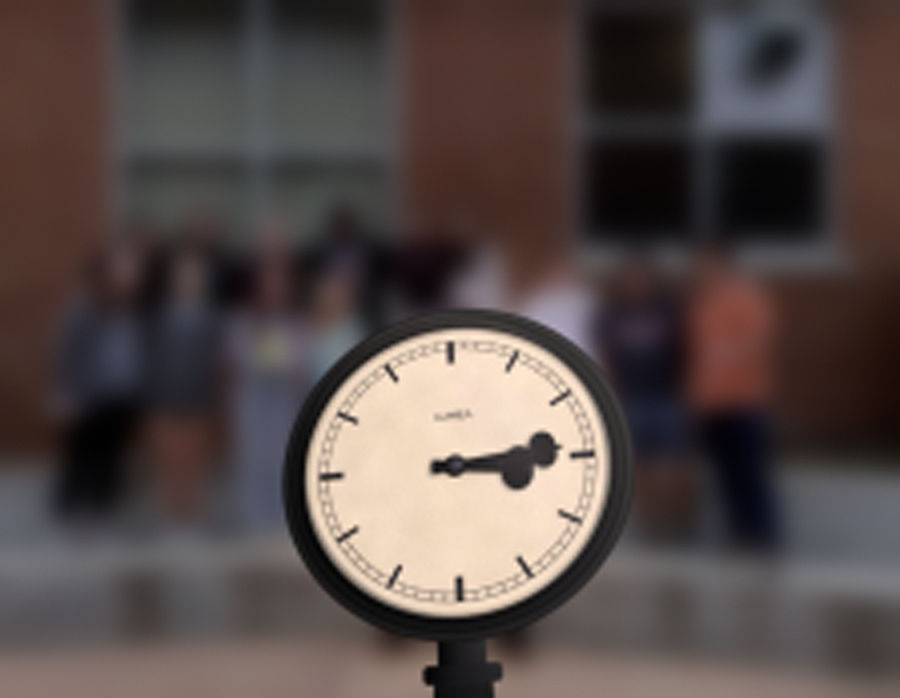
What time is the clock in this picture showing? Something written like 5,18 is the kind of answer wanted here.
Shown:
3,14
